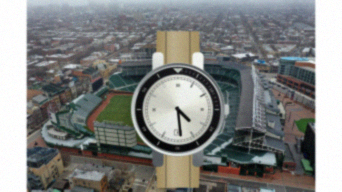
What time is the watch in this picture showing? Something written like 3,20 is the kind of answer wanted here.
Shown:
4,29
